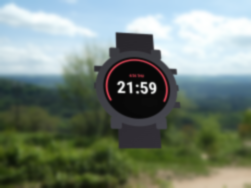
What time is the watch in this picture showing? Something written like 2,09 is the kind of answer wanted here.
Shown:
21,59
